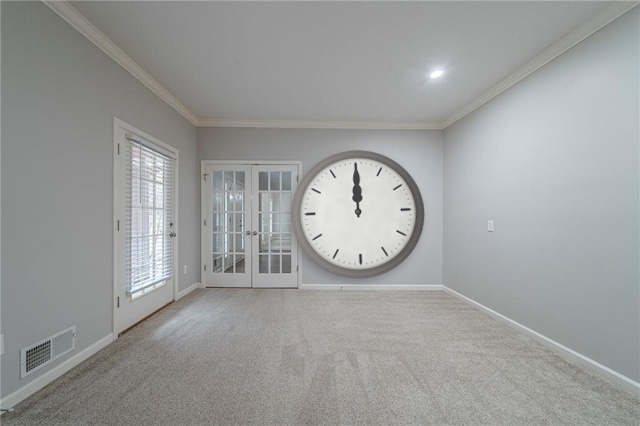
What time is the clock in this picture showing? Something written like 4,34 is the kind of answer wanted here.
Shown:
12,00
